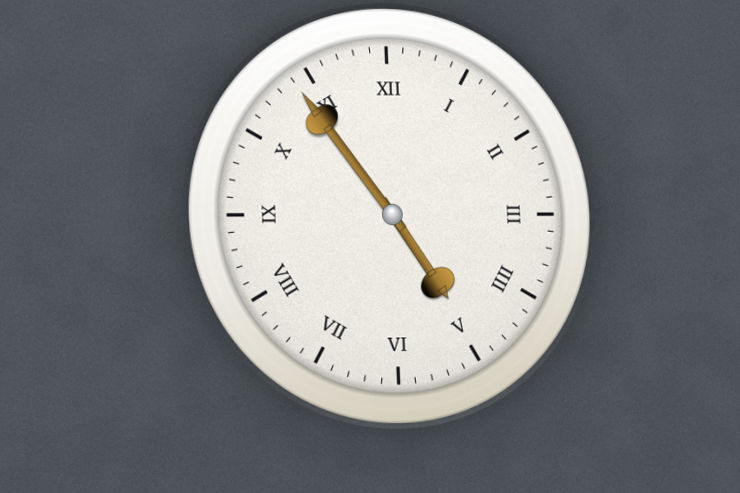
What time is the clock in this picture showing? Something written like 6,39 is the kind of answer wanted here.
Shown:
4,54
